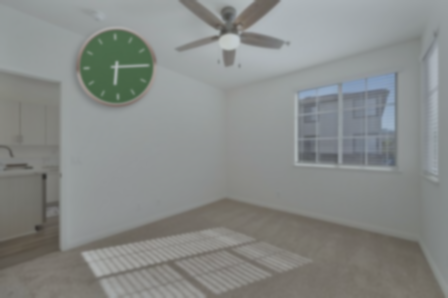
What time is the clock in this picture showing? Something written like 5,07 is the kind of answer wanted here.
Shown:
6,15
